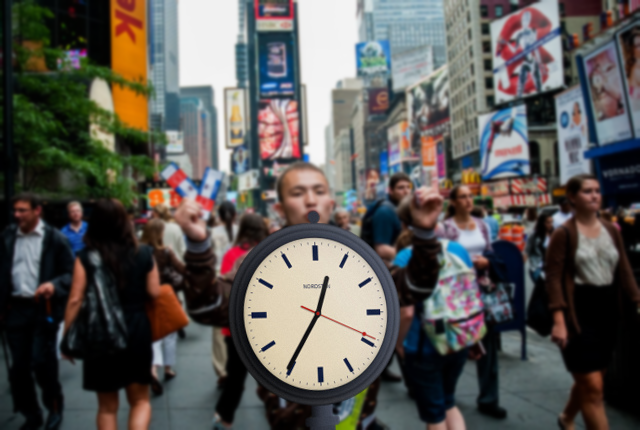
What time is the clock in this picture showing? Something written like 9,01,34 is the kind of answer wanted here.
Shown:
12,35,19
